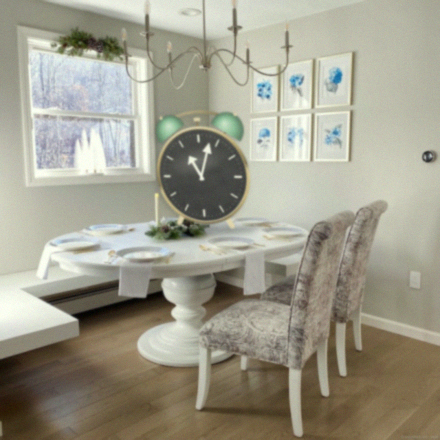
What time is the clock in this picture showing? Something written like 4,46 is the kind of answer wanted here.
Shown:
11,03
